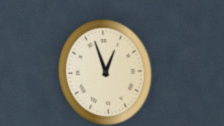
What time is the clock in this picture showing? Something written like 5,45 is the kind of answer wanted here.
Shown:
12,57
